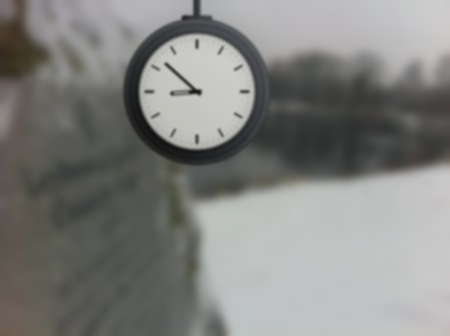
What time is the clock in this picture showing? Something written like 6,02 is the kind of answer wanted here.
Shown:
8,52
